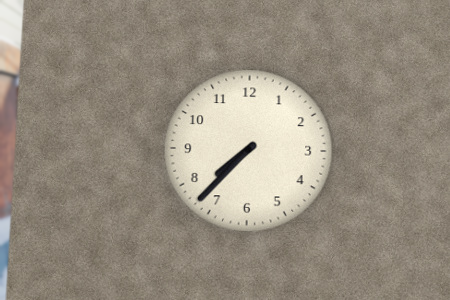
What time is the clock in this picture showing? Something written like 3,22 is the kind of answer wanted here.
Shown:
7,37
